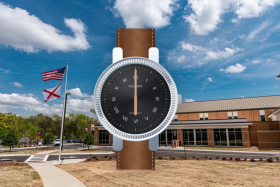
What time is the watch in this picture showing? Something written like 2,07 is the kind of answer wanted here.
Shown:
6,00
